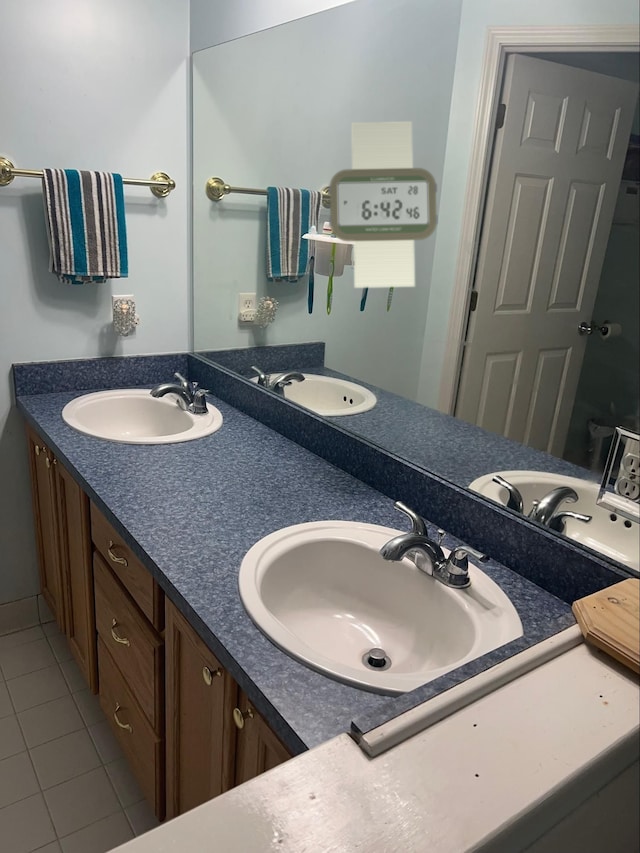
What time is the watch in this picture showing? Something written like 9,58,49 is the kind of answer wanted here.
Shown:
6,42,46
